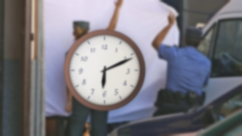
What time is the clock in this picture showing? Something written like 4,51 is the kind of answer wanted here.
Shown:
6,11
